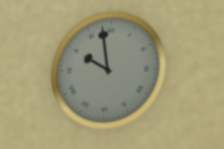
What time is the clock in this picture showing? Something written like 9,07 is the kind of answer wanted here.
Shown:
9,58
